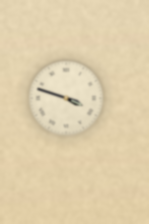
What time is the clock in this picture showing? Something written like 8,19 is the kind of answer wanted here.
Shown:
3,48
